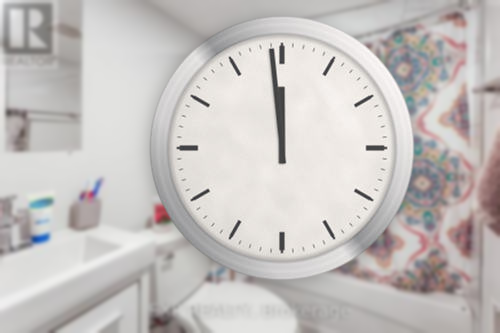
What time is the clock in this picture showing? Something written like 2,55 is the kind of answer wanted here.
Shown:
11,59
